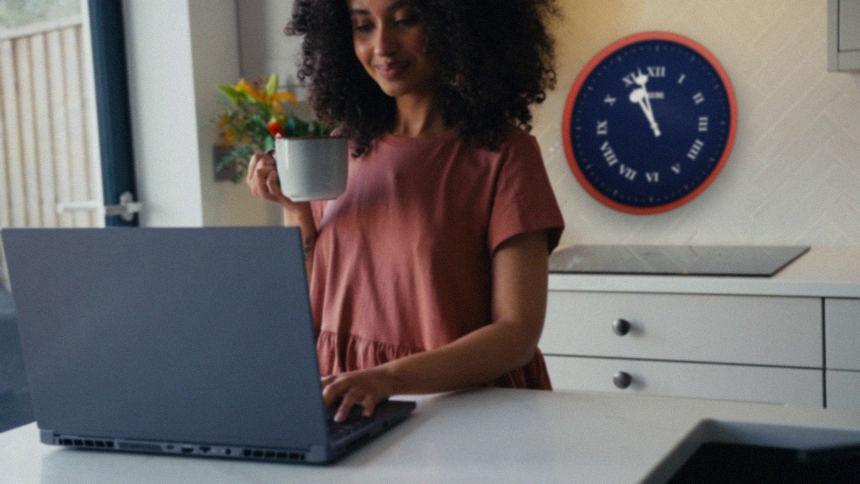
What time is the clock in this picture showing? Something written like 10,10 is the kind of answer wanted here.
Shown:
10,57
